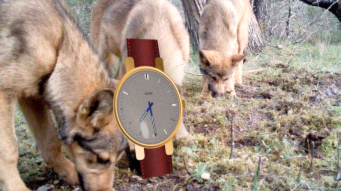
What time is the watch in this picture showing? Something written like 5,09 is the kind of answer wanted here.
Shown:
7,29
